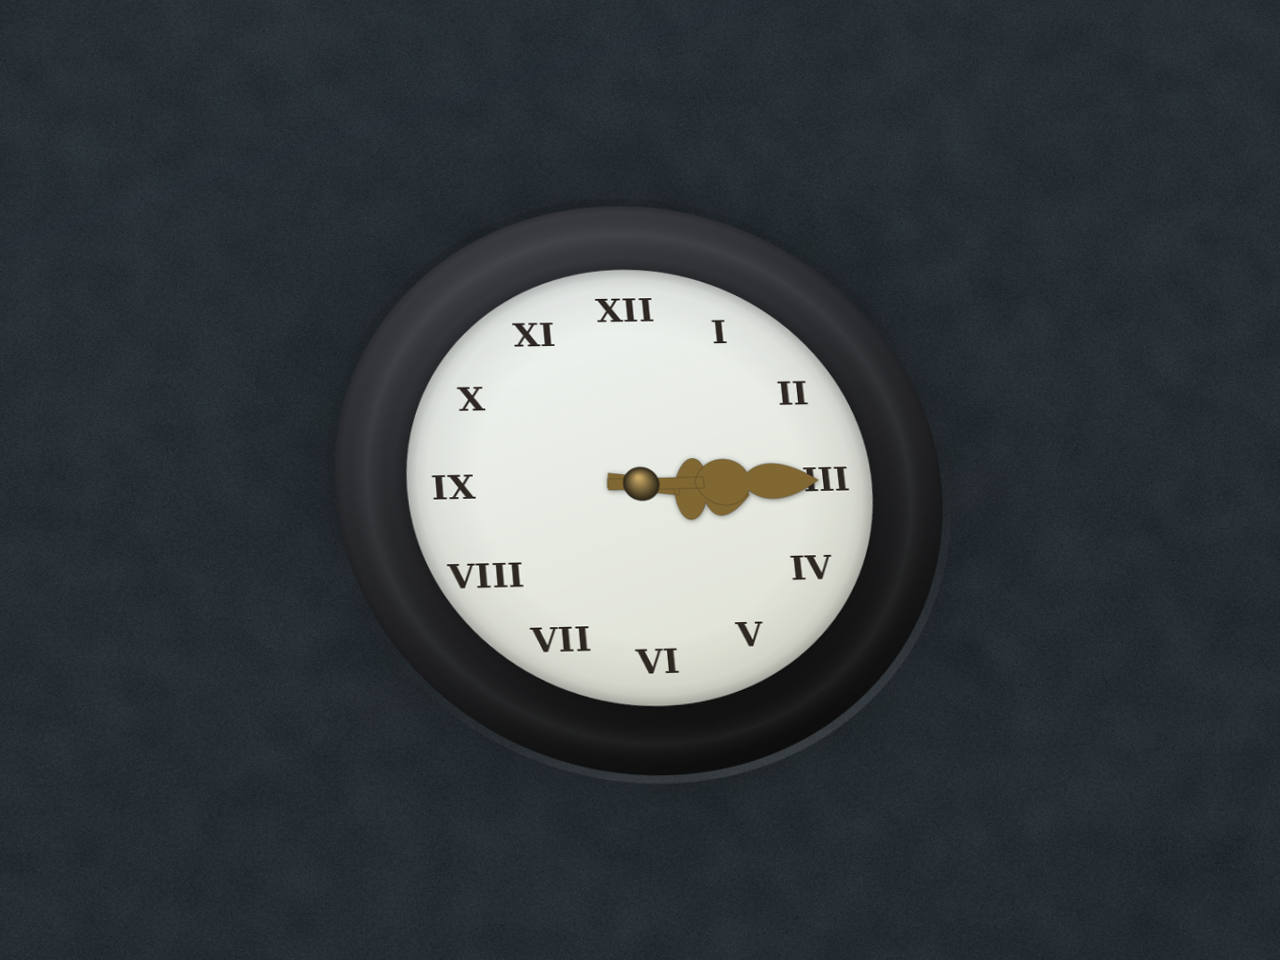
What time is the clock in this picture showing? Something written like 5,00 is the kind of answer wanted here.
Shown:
3,15
